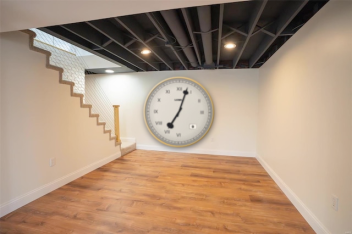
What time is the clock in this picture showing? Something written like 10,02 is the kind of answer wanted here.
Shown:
7,03
